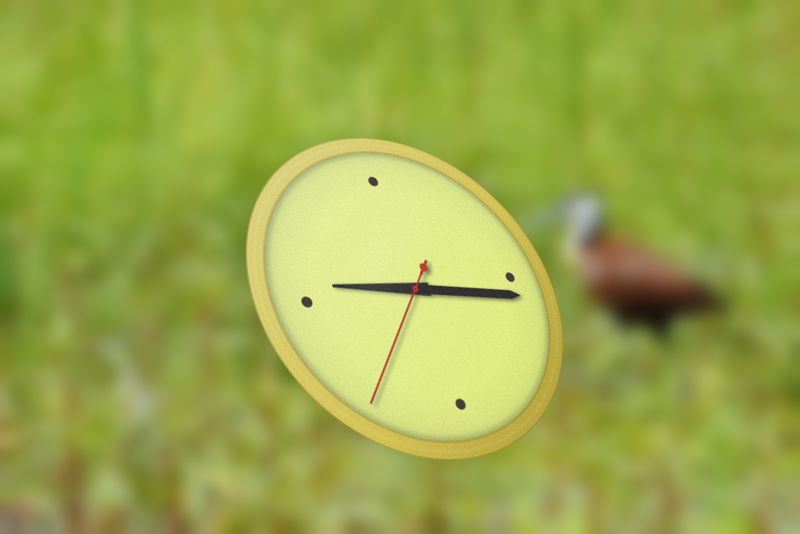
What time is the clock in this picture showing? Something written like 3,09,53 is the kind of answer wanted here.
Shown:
9,16,37
